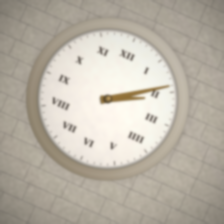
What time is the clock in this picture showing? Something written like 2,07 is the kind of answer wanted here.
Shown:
2,09
